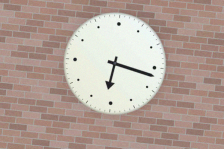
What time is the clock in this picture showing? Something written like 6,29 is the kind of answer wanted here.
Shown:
6,17
